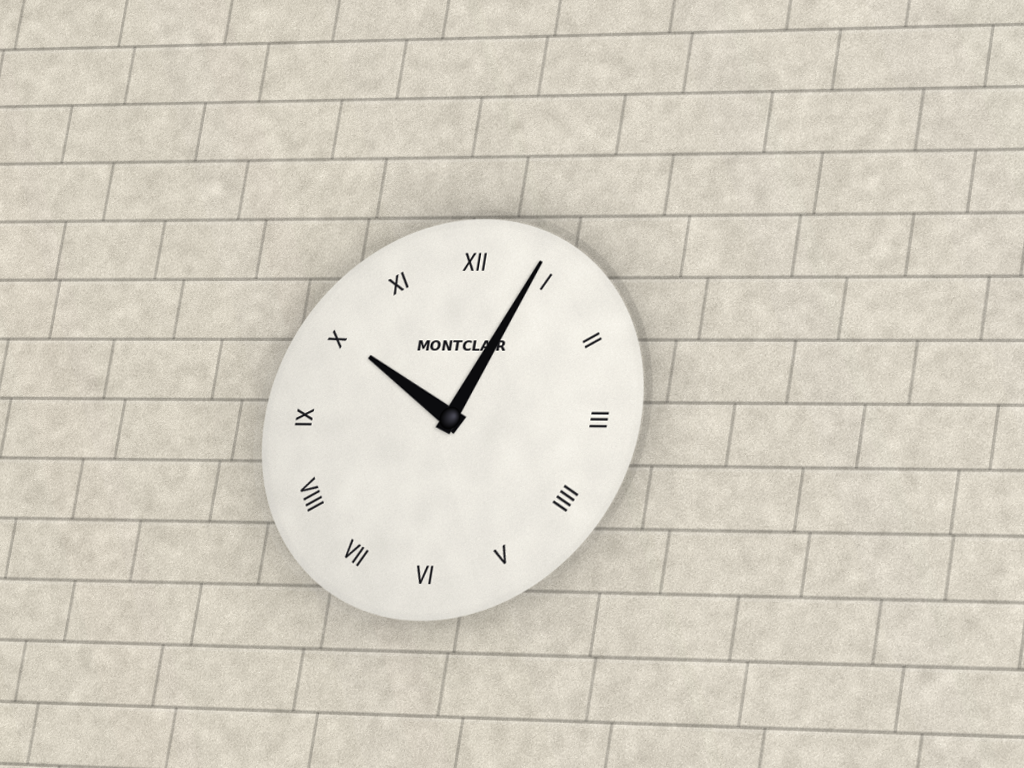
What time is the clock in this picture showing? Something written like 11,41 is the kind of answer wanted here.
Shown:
10,04
